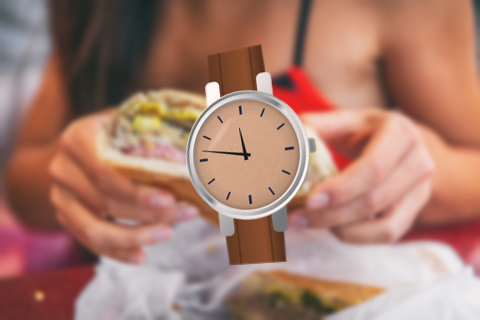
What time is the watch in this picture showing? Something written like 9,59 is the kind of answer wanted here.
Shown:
11,47
